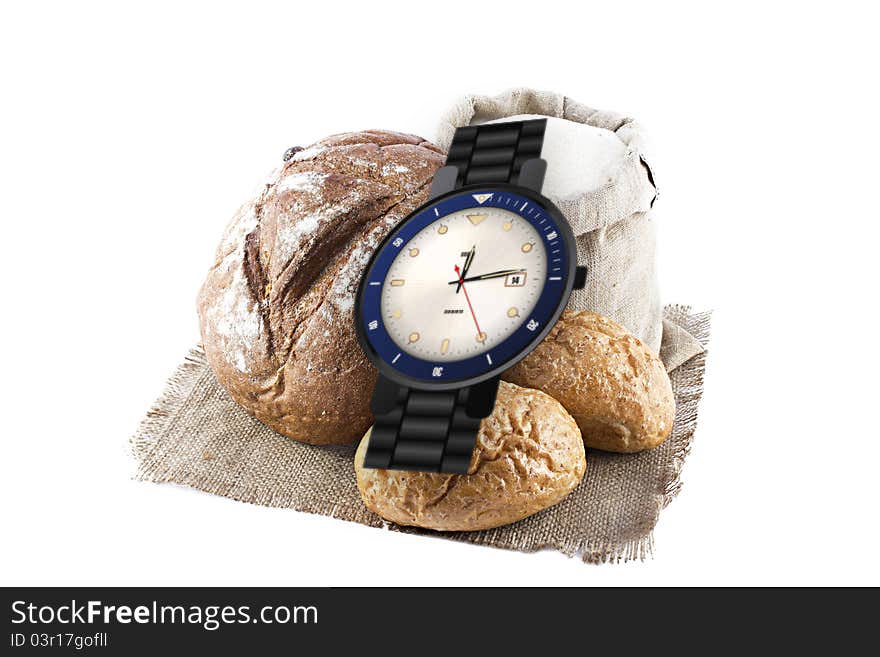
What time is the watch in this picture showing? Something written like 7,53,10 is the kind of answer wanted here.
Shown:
12,13,25
